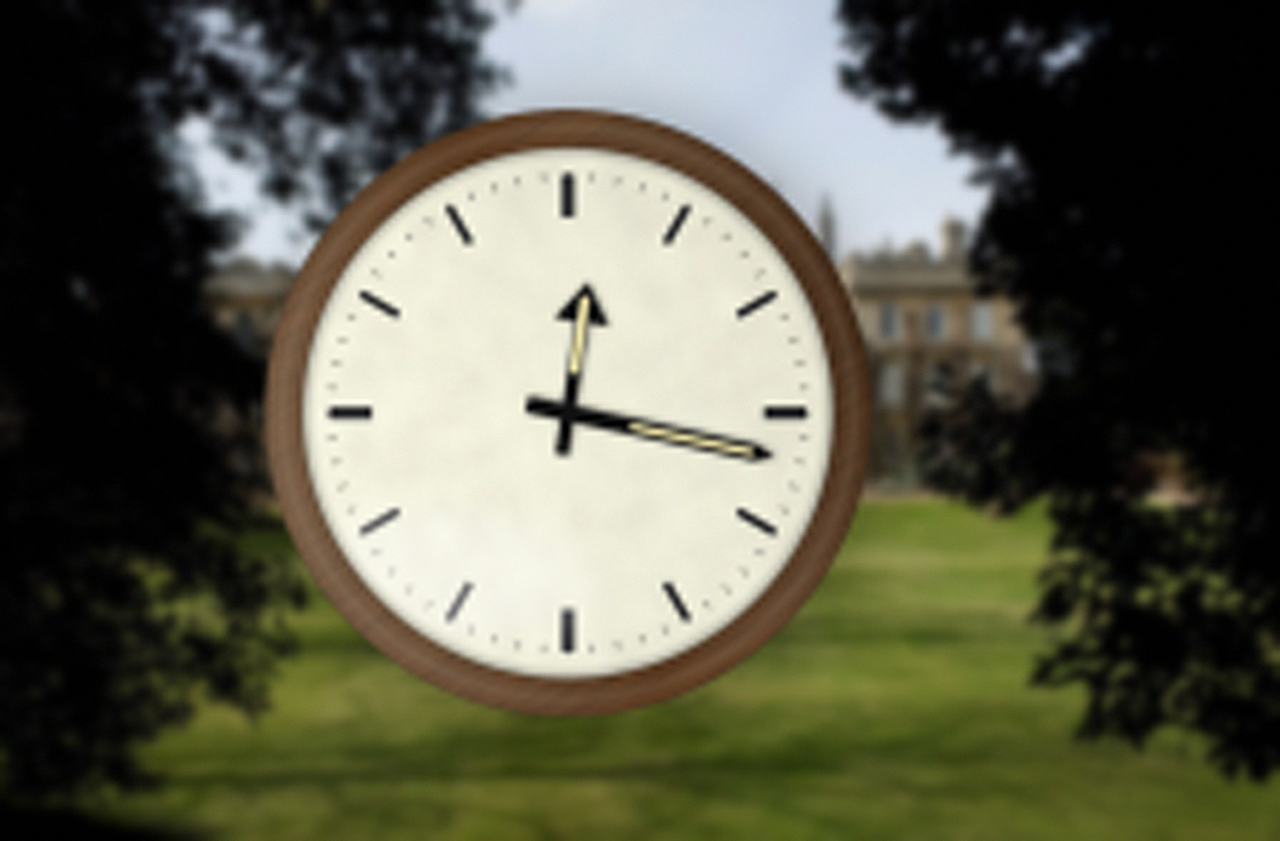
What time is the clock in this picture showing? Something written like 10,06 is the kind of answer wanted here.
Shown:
12,17
